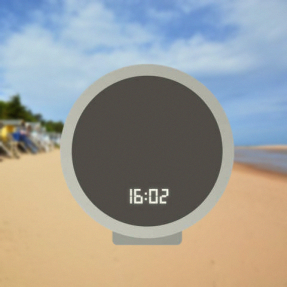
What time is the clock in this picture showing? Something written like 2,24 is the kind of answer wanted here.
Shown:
16,02
